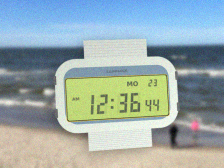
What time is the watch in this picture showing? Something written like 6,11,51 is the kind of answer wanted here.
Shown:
12,36,44
